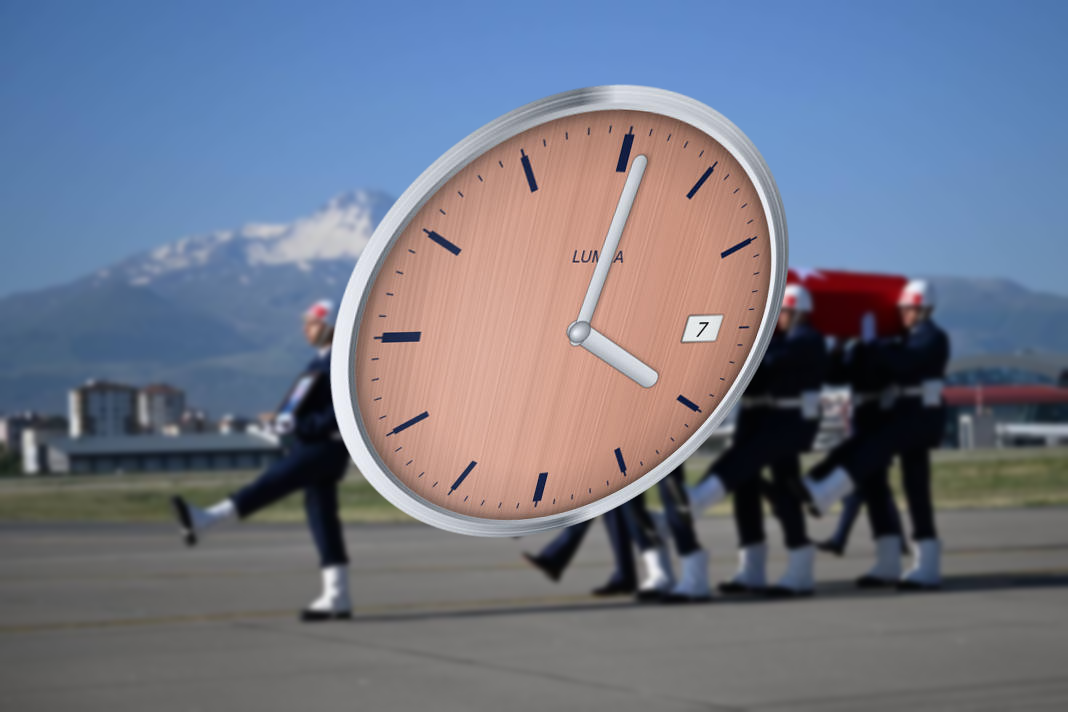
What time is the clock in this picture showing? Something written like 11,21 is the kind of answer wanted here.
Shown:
4,01
